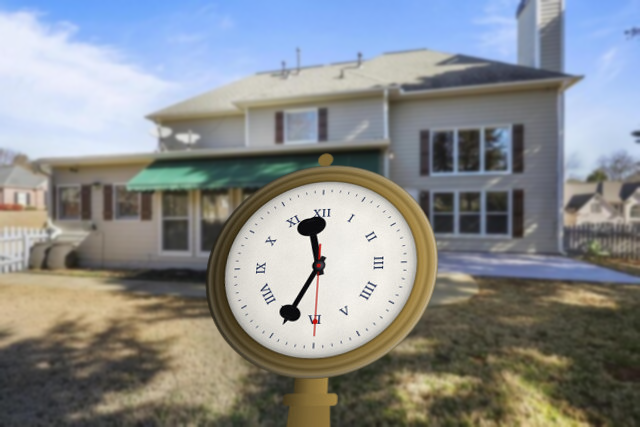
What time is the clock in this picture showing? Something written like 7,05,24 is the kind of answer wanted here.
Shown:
11,34,30
